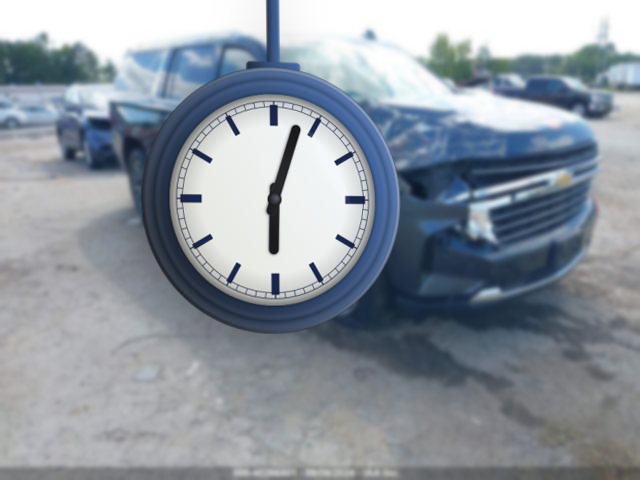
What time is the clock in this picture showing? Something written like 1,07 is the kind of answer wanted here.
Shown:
6,03
